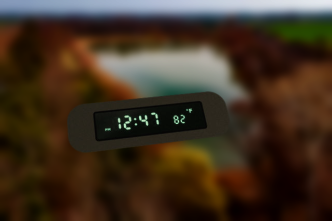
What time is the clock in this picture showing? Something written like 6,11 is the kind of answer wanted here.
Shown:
12,47
